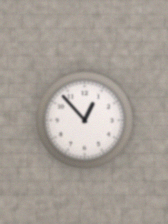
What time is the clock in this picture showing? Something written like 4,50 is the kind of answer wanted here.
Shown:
12,53
